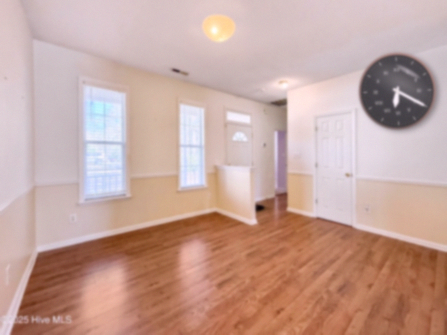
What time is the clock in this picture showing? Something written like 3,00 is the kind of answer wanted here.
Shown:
6,20
